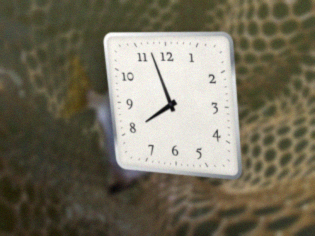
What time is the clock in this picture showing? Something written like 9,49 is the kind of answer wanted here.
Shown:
7,57
